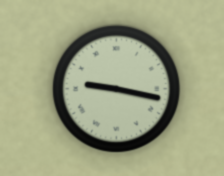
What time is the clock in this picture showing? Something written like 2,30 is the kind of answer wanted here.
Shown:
9,17
